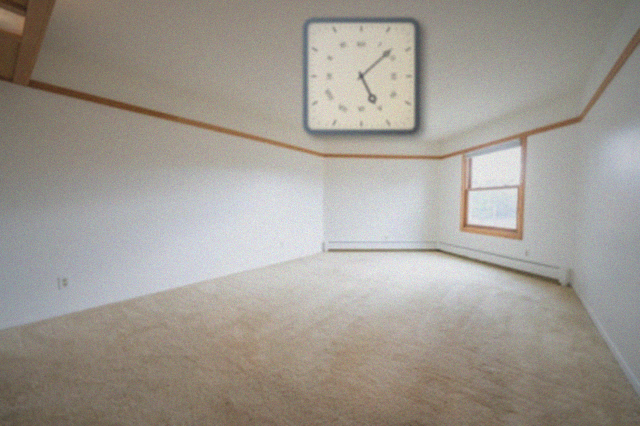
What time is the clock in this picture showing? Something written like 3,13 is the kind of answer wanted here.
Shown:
5,08
